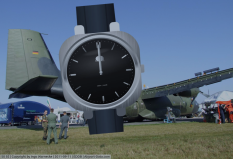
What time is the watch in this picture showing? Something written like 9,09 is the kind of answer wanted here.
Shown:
12,00
